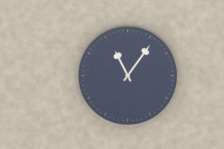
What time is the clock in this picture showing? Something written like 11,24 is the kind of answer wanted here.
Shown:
11,06
